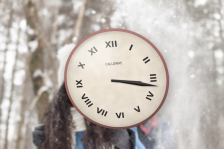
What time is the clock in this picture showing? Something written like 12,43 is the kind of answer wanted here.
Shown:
3,17
